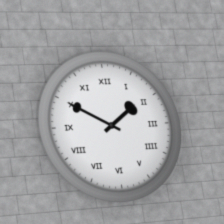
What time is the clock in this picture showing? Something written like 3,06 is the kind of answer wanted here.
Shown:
1,50
